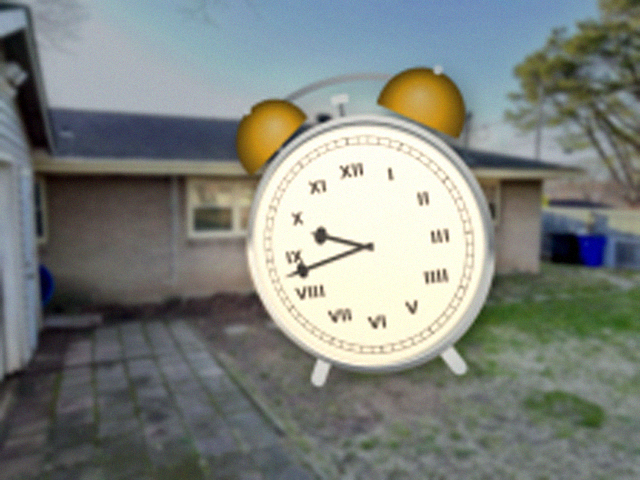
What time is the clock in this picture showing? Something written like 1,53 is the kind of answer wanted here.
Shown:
9,43
